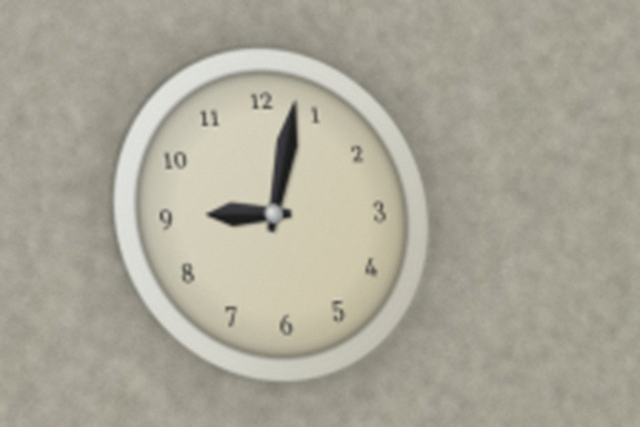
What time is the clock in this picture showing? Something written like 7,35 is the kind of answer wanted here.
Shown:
9,03
